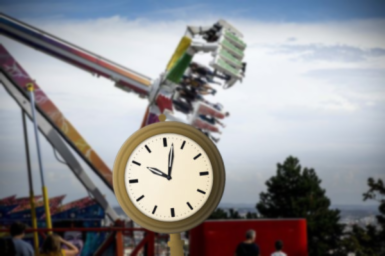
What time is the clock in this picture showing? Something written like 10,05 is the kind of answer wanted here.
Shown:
10,02
